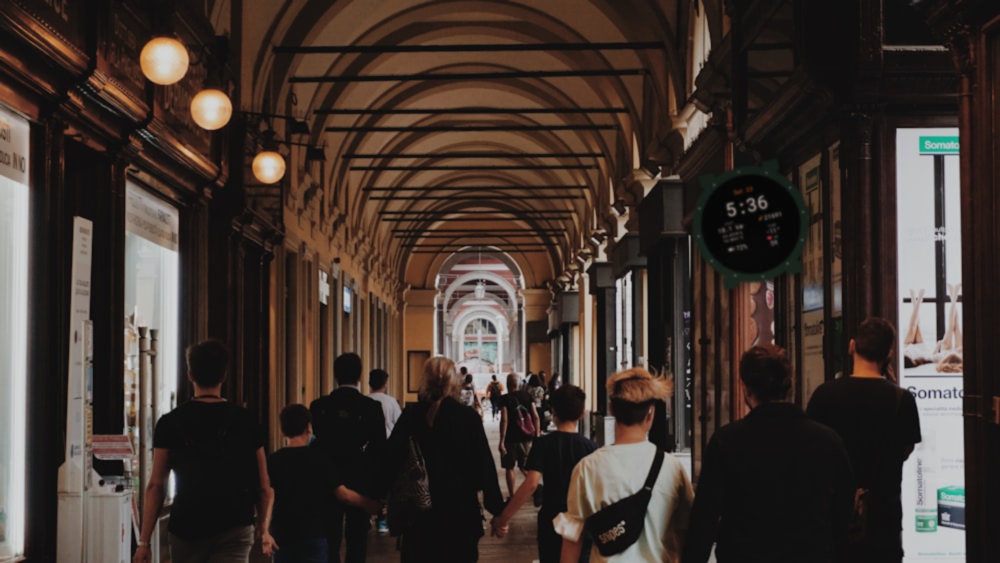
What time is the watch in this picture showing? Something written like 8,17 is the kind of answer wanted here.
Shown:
5,36
